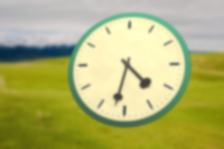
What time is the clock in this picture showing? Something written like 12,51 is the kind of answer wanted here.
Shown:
4,32
